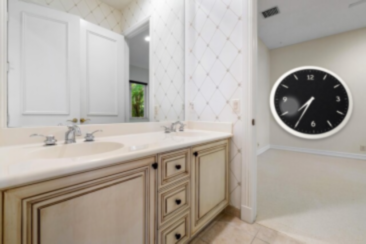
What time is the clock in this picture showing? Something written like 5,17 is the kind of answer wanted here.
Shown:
7,35
